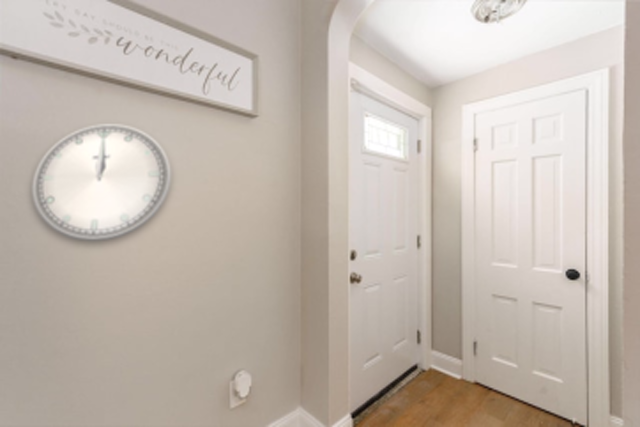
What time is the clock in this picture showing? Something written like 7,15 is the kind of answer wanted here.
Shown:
12,00
